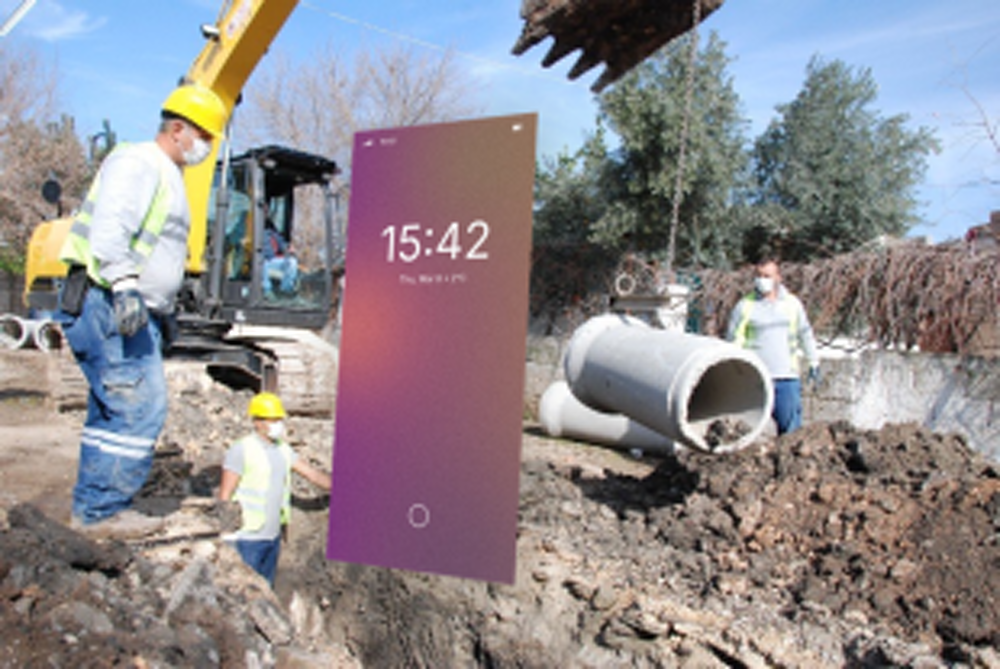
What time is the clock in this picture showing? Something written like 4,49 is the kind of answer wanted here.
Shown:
15,42
